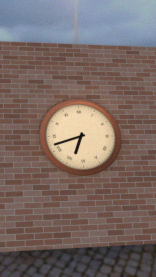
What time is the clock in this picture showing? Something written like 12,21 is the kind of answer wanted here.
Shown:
6,42
